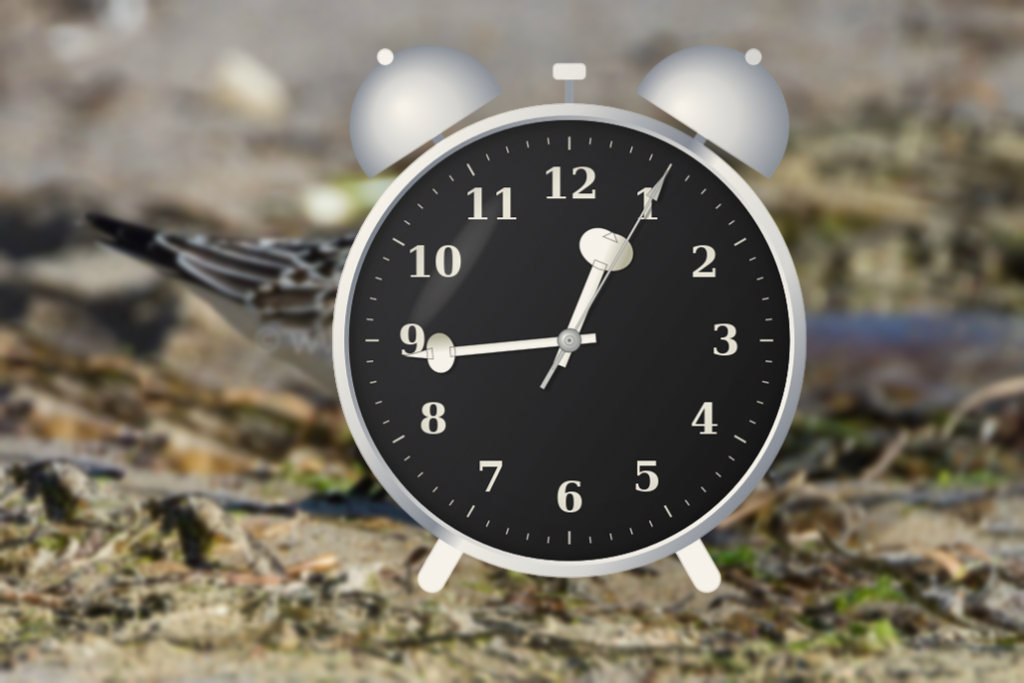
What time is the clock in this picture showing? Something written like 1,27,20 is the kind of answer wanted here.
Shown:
12,44,05
